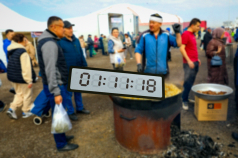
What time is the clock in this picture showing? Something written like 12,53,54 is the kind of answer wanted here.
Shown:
1,11,18
